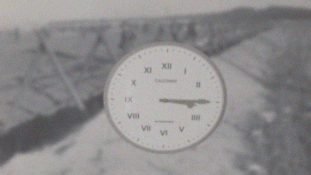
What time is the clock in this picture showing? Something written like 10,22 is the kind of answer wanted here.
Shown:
3,15
